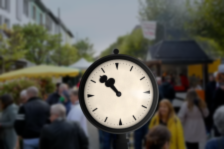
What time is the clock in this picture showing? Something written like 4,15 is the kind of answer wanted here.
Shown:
10,53
